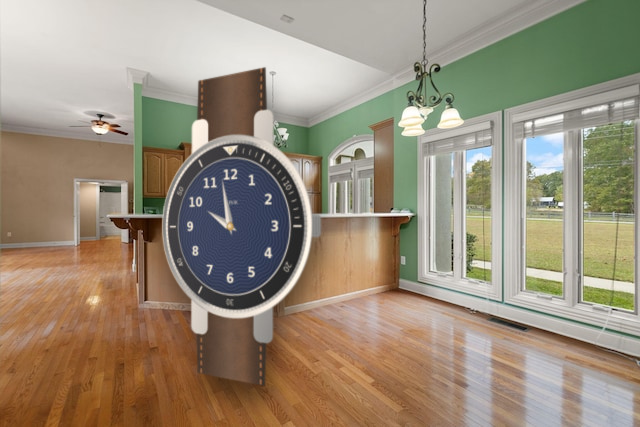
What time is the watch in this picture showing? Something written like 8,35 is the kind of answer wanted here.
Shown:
9,58
